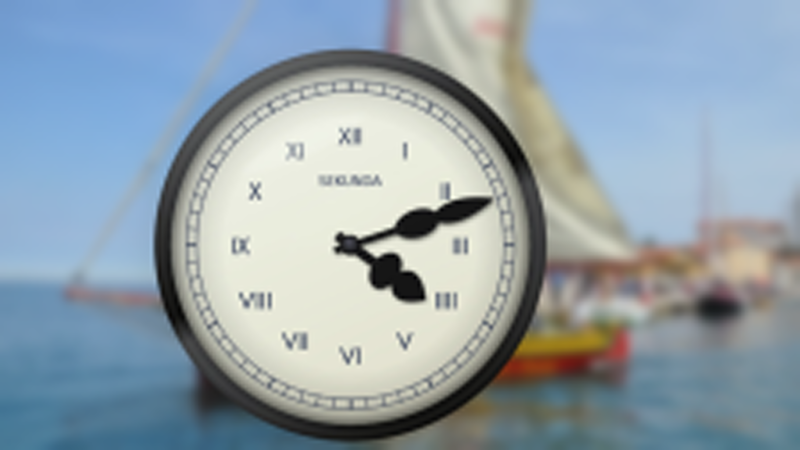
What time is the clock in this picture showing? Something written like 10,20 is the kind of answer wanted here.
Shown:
4,12
